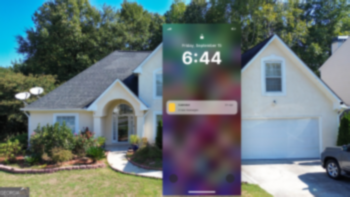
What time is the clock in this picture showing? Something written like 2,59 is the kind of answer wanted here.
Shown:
6,44
